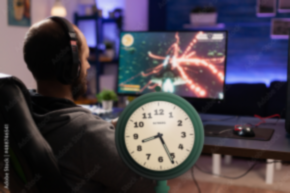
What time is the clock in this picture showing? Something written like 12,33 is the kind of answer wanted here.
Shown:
8,26
